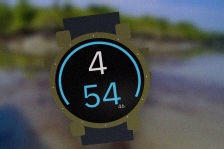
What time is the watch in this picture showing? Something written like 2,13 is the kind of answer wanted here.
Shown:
4,54
